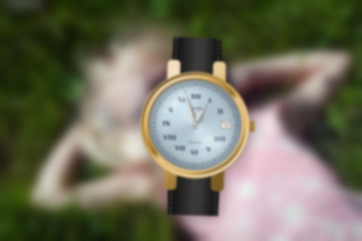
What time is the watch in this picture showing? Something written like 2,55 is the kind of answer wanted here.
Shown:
12,57
